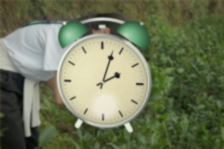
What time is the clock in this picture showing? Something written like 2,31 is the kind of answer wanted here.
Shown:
2,03
